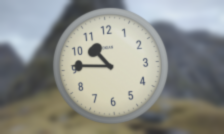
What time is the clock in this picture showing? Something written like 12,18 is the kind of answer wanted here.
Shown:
10,46
